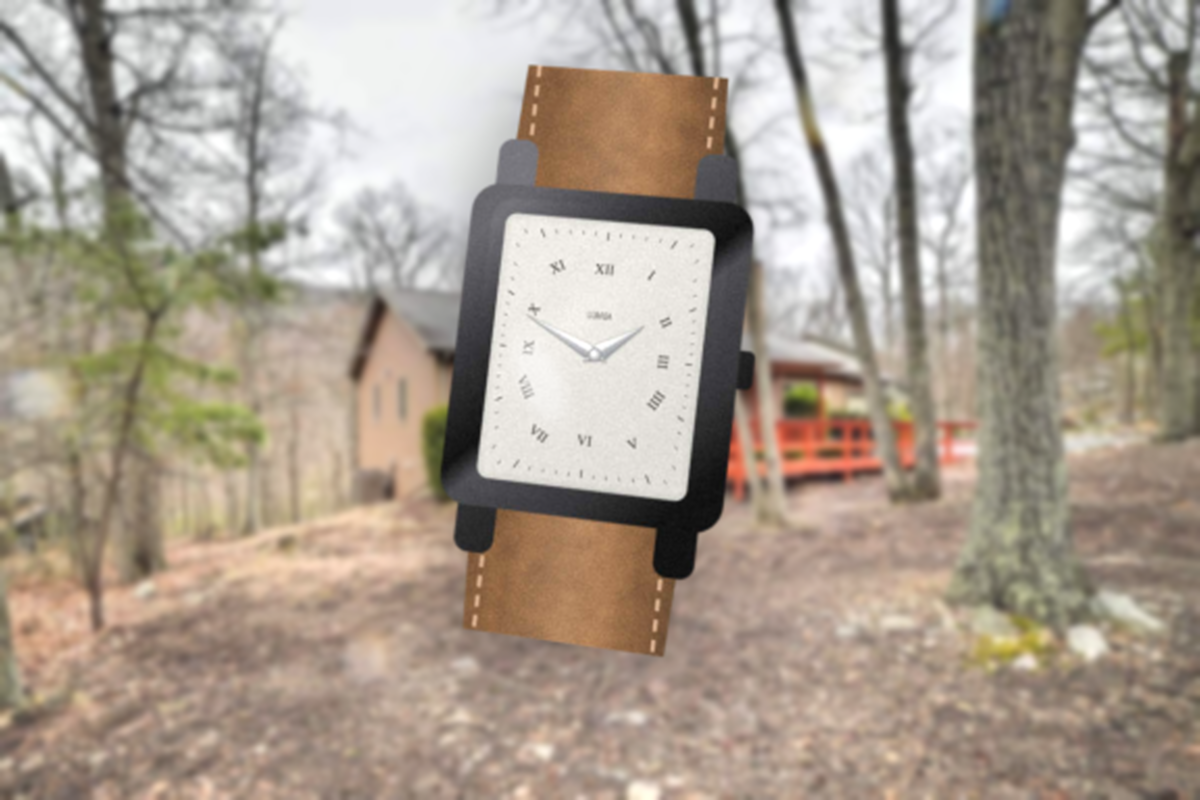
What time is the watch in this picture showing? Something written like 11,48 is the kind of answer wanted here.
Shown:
1,49
